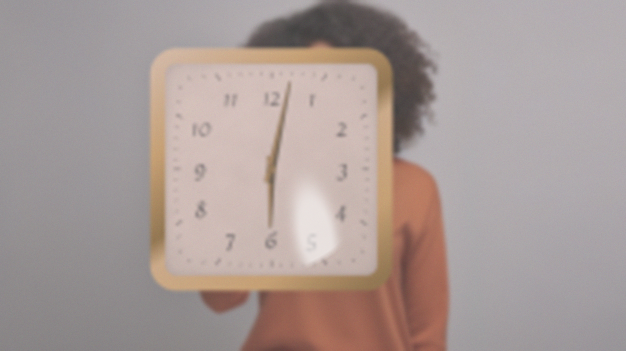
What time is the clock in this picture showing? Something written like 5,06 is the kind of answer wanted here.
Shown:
6,02
